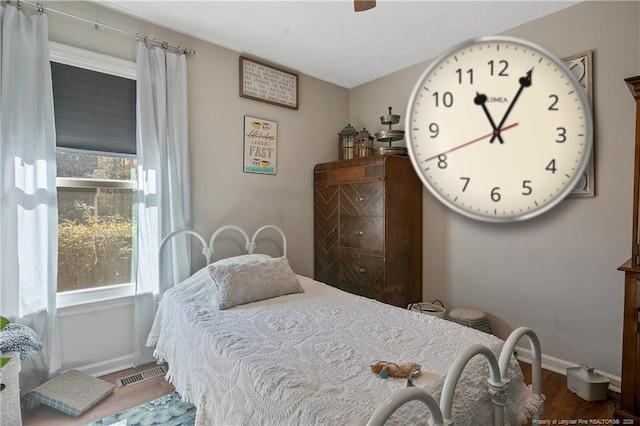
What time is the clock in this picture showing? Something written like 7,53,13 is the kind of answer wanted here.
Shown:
11,04,41
